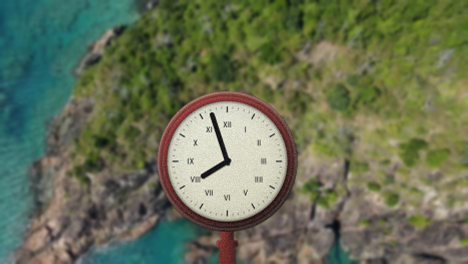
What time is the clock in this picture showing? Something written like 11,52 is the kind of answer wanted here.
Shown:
7,57
